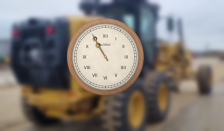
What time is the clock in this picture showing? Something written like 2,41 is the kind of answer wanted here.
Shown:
10,55
